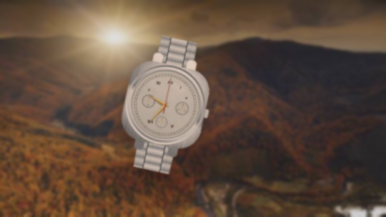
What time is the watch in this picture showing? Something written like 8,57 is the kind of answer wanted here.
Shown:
9,35
